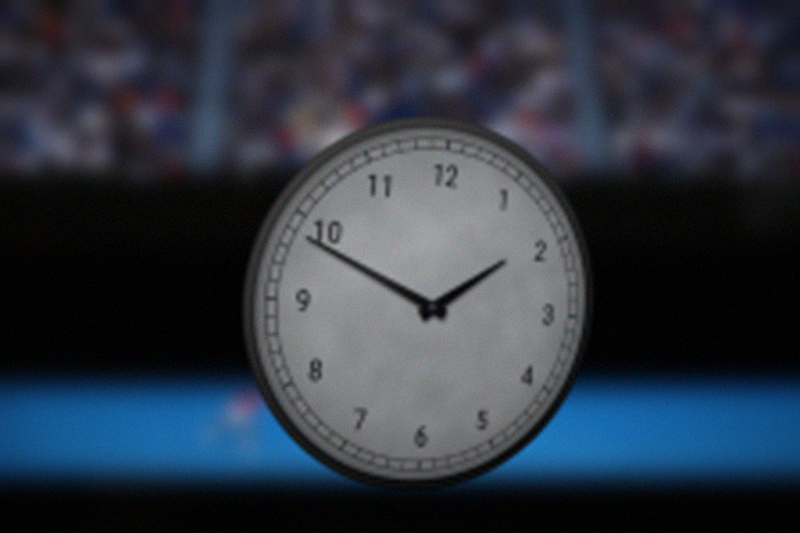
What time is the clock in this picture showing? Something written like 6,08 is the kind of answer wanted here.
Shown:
1,49
